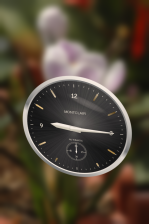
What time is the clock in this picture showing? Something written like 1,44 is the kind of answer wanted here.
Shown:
9,15
